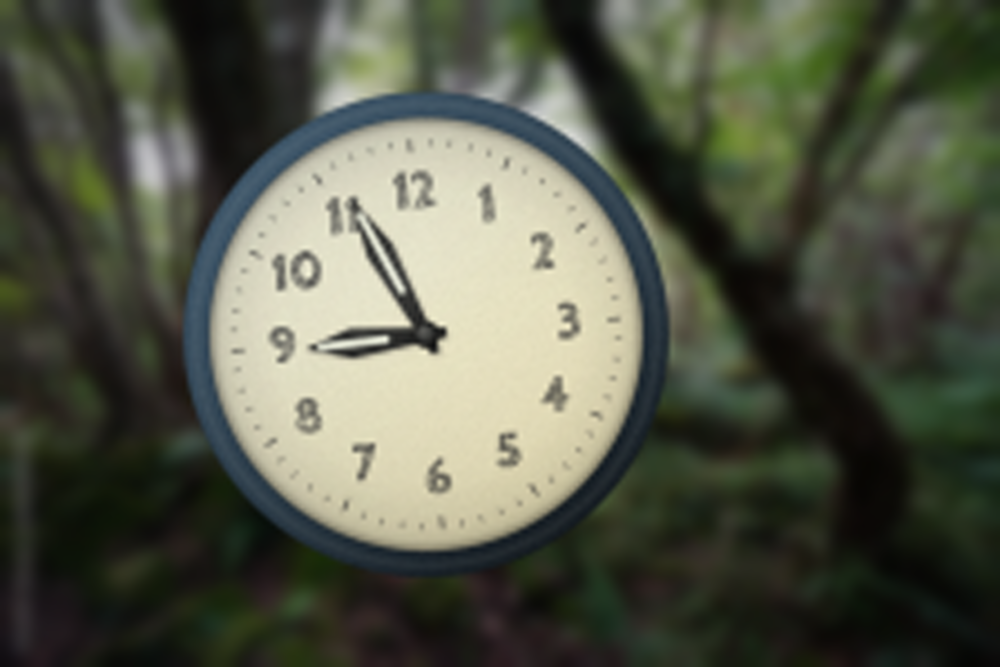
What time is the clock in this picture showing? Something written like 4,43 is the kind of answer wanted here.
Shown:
8,56
